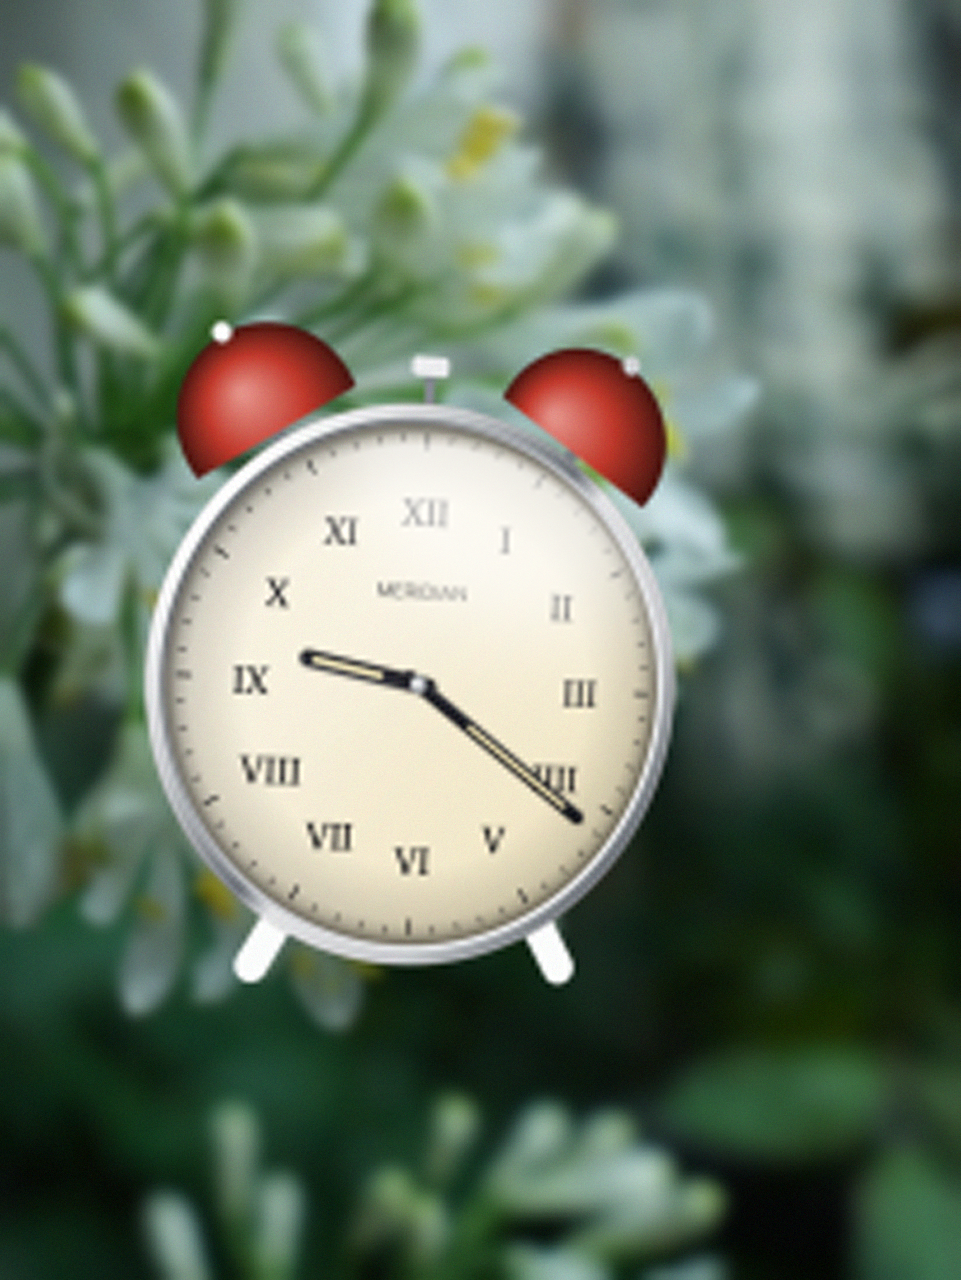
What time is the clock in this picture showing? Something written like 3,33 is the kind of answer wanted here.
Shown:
9,21
